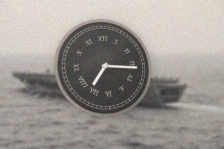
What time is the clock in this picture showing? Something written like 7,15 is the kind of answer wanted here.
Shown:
7,16
